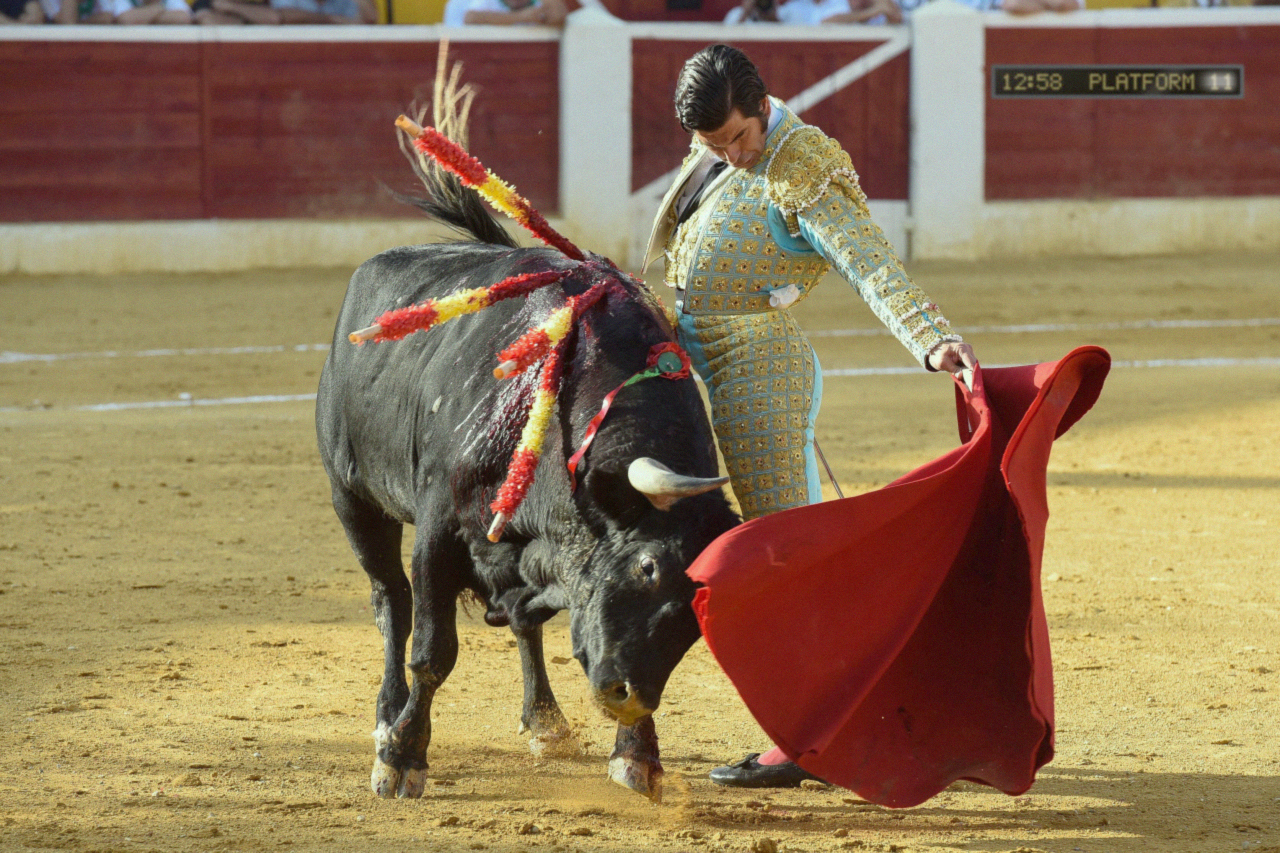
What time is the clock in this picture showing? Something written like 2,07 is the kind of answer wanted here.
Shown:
12,58
